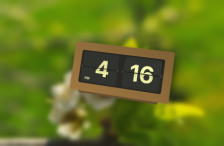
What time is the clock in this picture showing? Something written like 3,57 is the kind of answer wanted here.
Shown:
4,16
